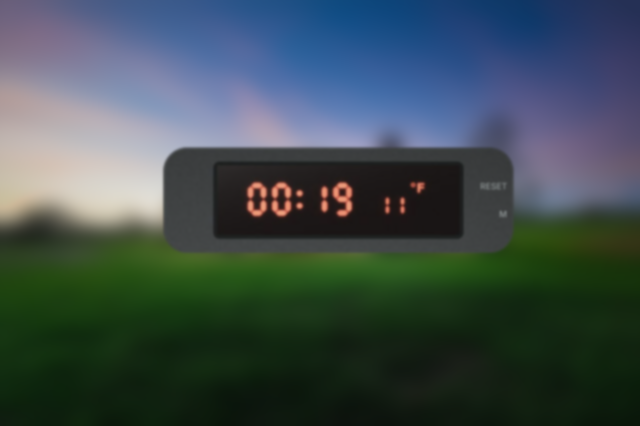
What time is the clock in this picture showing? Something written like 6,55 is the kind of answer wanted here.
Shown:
0,19
